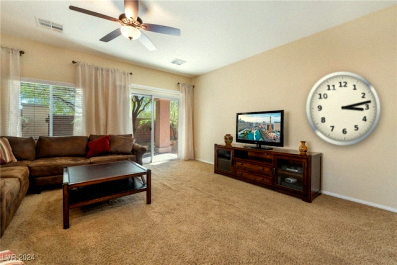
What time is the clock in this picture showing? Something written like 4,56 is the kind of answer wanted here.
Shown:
3,13
